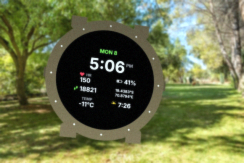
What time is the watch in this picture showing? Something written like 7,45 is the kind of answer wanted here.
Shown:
5,06
